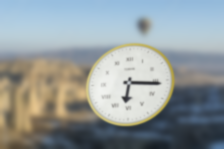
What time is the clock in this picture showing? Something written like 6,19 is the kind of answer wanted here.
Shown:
6,16
